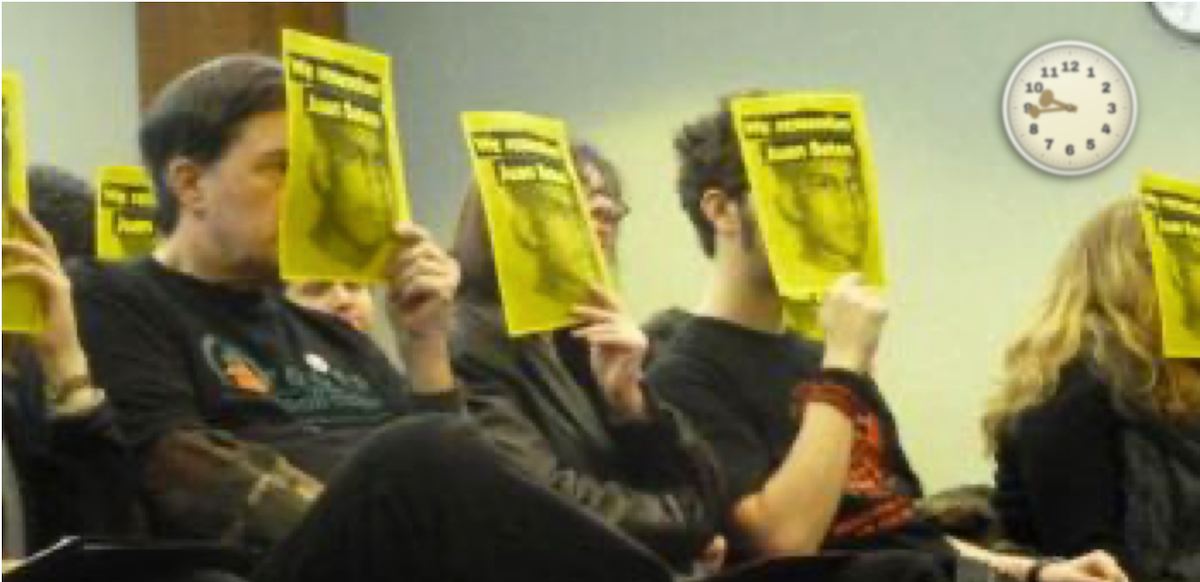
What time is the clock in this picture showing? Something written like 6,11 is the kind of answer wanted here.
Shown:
9,44
